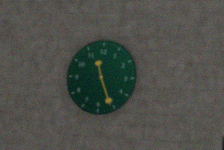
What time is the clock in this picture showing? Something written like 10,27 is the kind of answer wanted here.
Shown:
11,26
